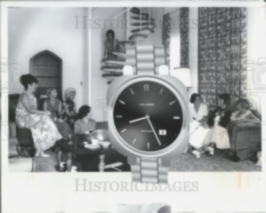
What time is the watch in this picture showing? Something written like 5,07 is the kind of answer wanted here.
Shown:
8,26
